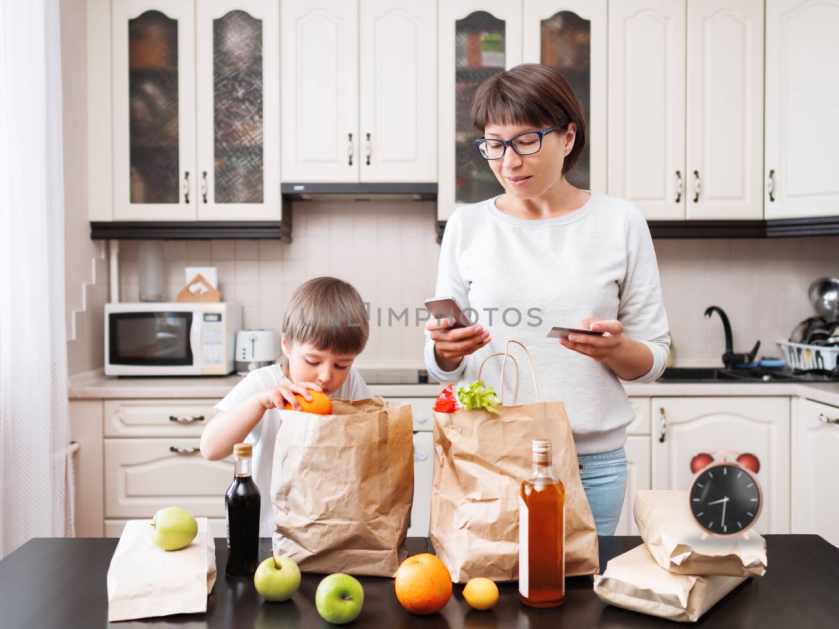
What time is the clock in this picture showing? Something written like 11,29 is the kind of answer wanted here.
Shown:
8,31
